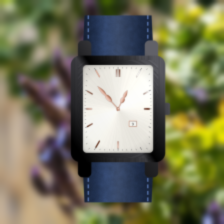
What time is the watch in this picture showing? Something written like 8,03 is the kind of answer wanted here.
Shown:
12,53
